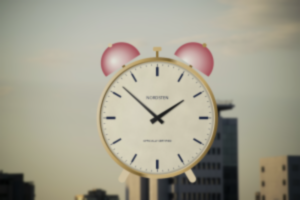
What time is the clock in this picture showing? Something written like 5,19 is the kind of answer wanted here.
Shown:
1,52
